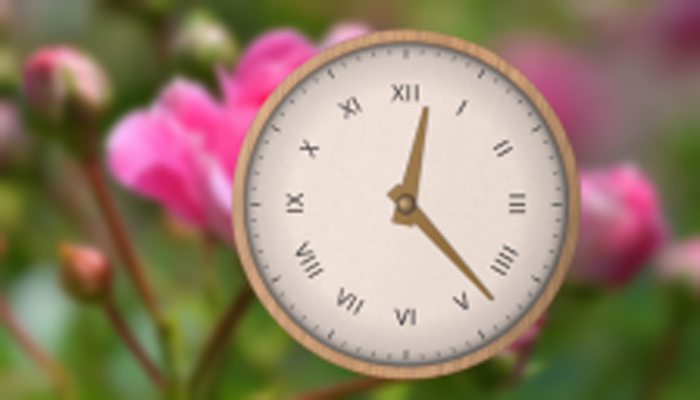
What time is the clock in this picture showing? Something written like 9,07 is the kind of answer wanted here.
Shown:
12,23
